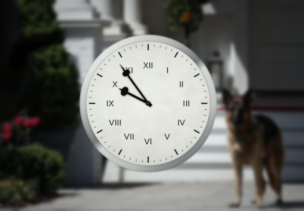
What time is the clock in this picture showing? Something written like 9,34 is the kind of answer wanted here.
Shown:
9,54
